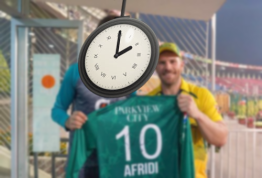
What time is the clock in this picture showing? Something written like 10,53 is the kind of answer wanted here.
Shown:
2,00
